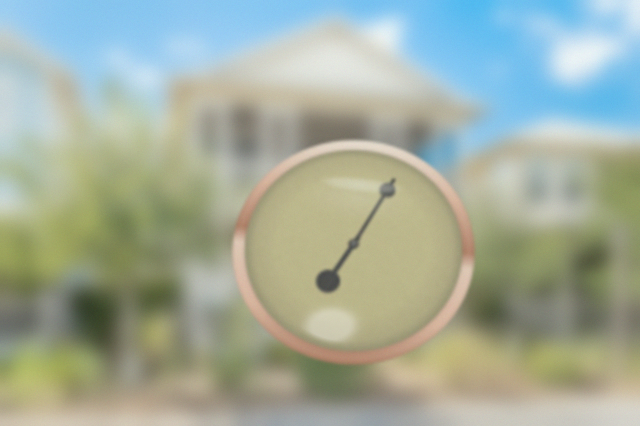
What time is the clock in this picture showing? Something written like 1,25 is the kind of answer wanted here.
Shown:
7,05
